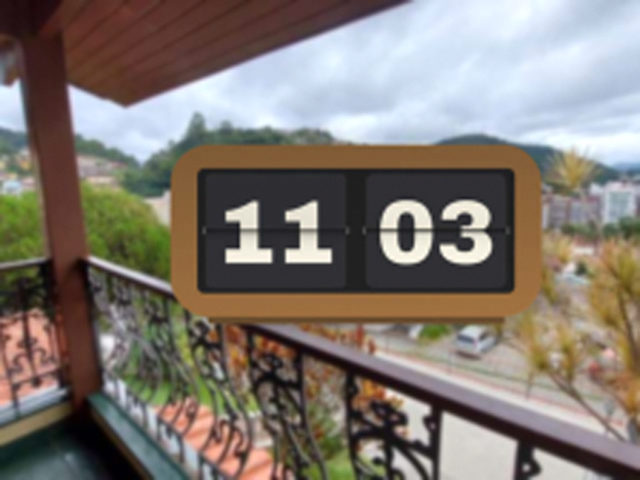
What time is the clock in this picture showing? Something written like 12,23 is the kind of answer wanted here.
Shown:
11,03
